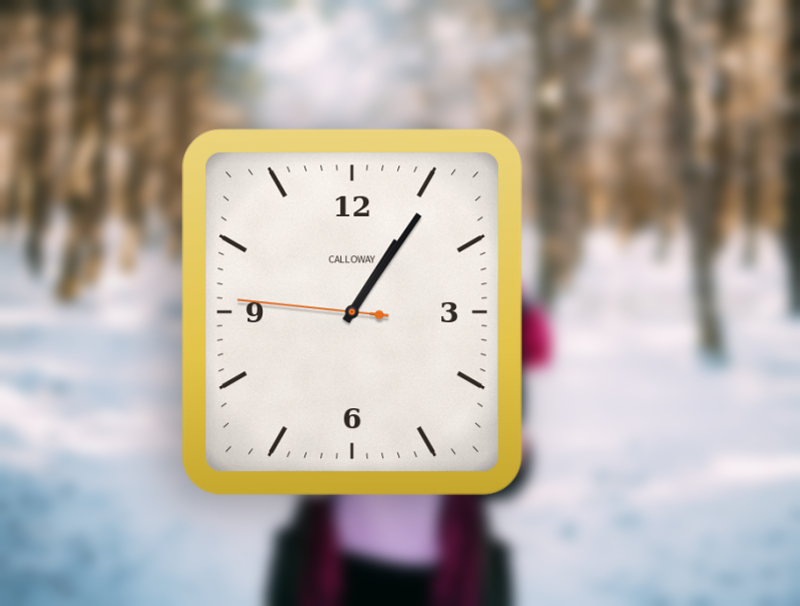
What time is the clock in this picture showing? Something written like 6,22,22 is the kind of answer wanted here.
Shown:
1,05,46
